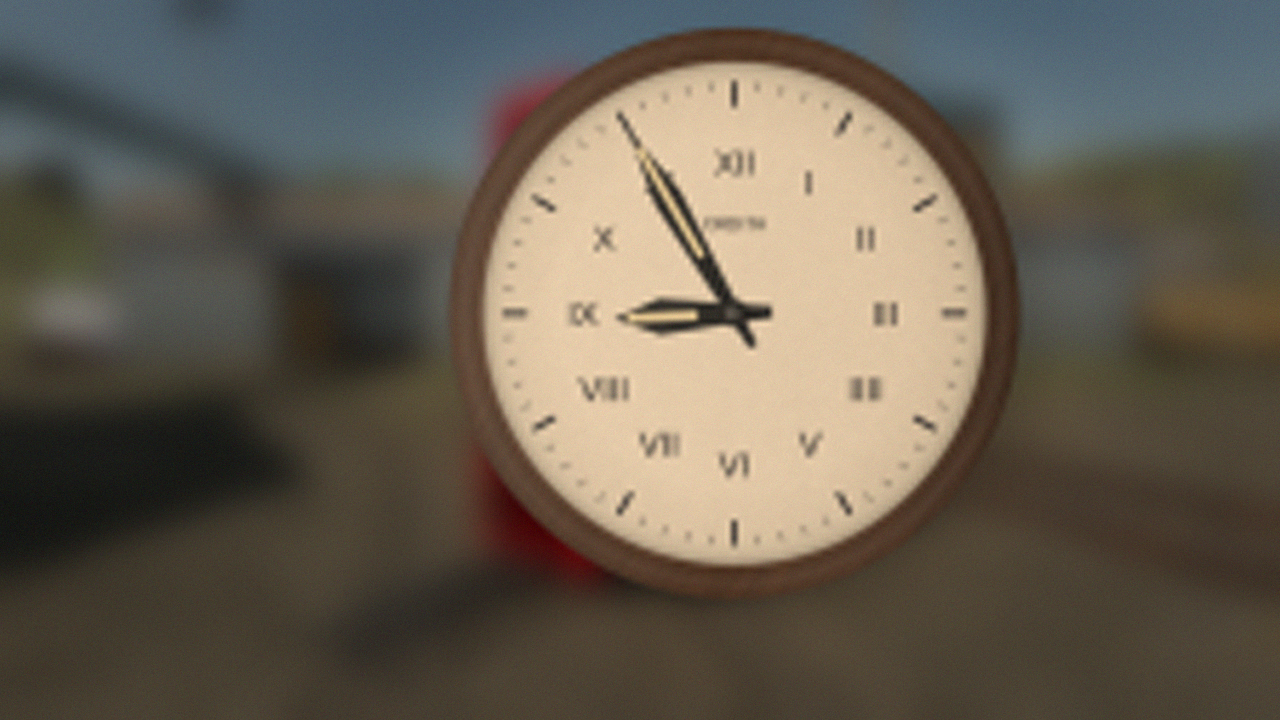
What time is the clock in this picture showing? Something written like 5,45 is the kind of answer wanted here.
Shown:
8,55
